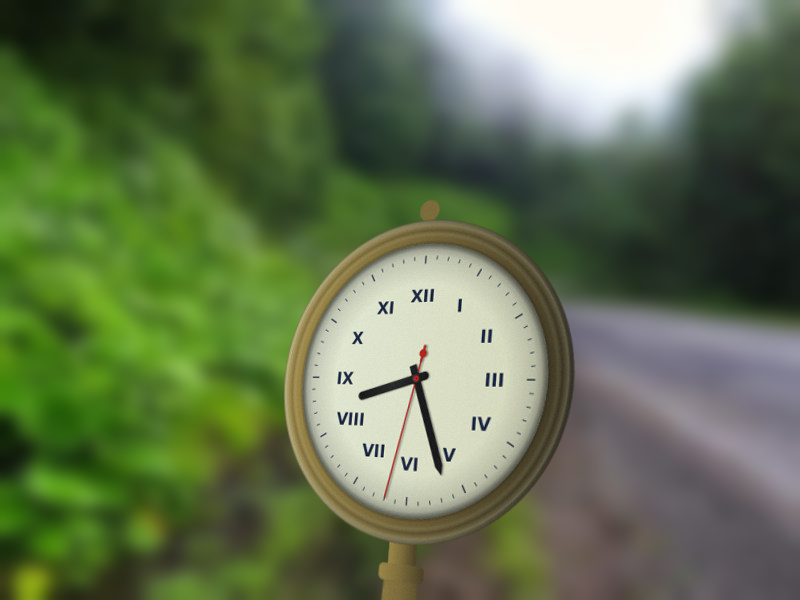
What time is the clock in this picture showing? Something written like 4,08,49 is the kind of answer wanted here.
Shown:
8,26,32
